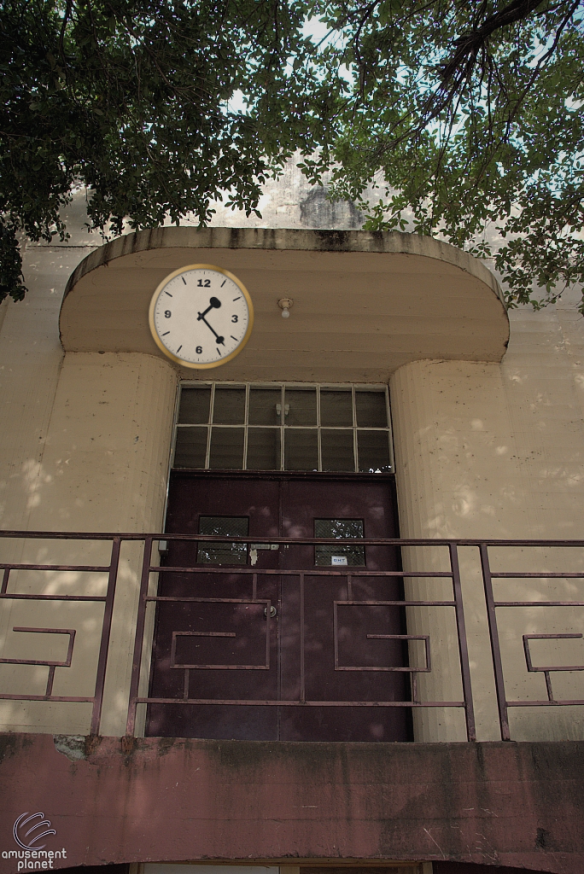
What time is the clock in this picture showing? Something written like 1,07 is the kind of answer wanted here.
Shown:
1,23
